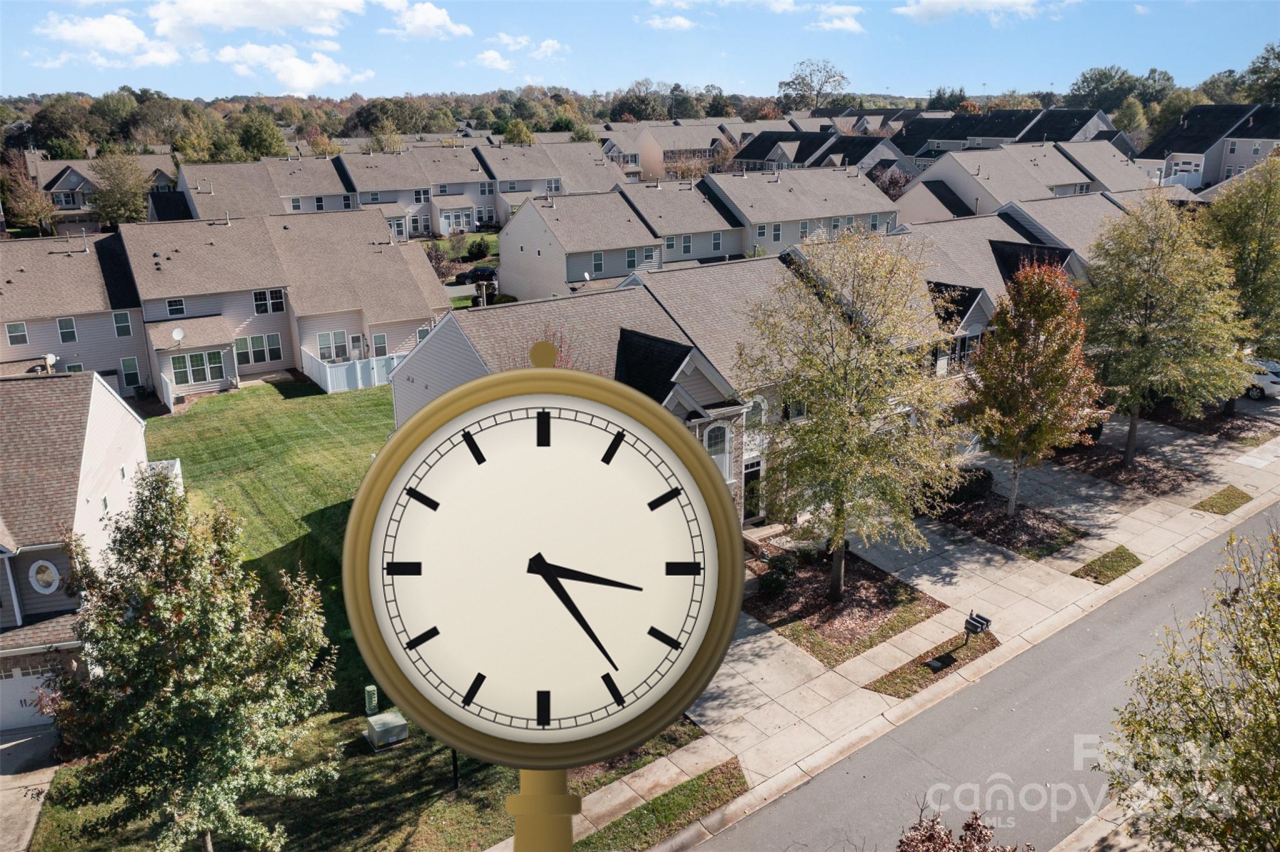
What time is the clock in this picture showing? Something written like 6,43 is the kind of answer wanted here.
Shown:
3,24
